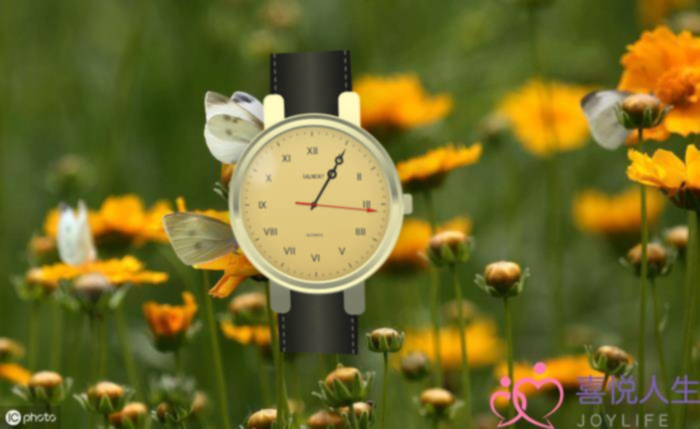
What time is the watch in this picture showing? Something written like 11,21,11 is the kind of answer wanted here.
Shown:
1,05,16
